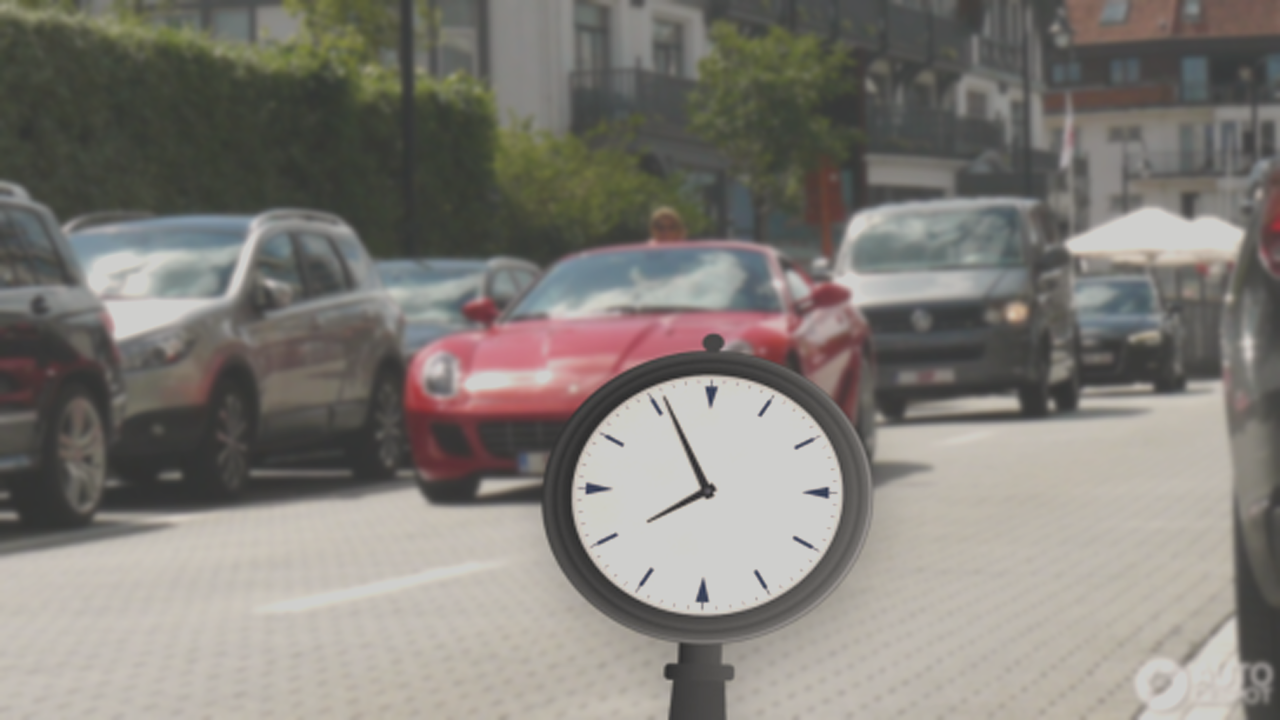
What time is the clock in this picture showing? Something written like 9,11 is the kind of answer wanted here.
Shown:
7,56
